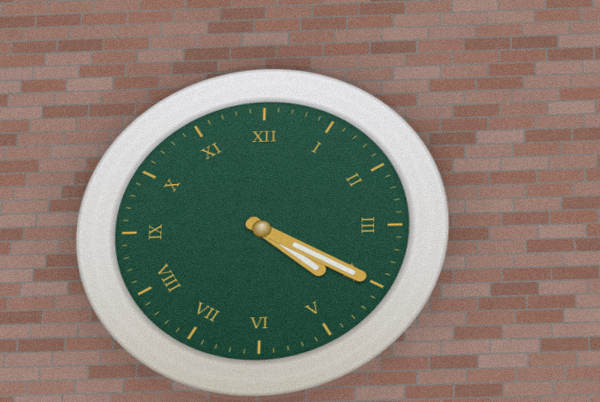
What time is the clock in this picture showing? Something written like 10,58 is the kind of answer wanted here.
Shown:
4,20
